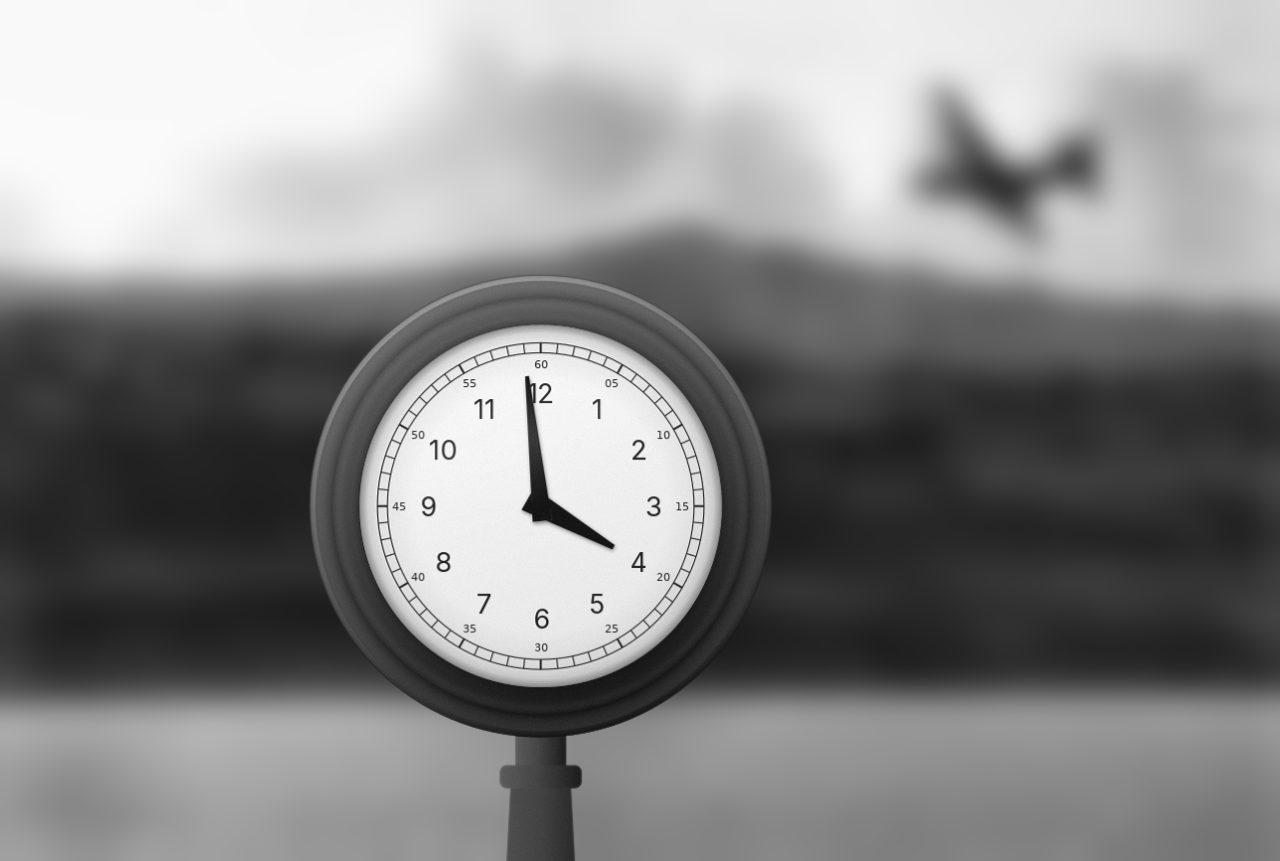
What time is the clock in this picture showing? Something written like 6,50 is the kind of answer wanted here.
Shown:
3,59
